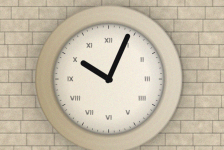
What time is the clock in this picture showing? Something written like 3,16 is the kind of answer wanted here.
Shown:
10,04
